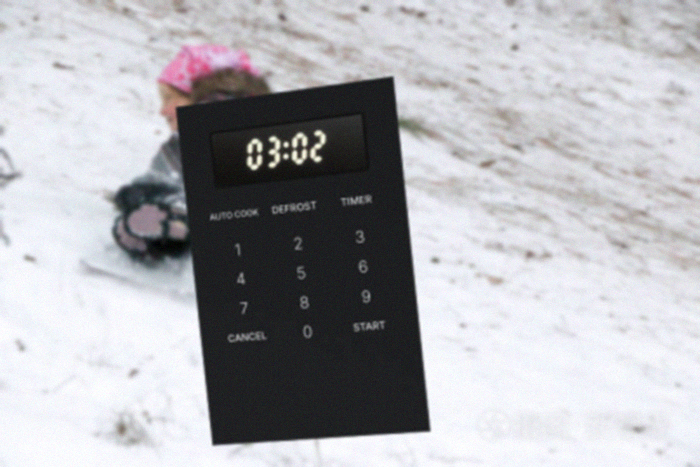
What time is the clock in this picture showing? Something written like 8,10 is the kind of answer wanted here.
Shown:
3,02
